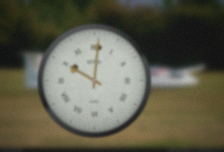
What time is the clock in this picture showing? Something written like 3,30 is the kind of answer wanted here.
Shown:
10,01
